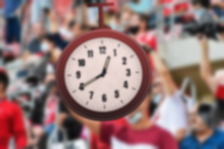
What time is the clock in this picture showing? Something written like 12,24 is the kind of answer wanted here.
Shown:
12,40
